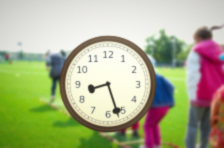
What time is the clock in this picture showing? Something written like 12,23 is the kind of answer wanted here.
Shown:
8,27
